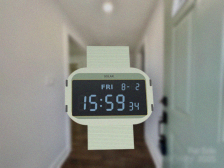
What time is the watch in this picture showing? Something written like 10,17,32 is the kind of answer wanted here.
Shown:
15,59,34
